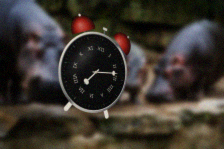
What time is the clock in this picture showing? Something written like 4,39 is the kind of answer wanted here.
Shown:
7,13
